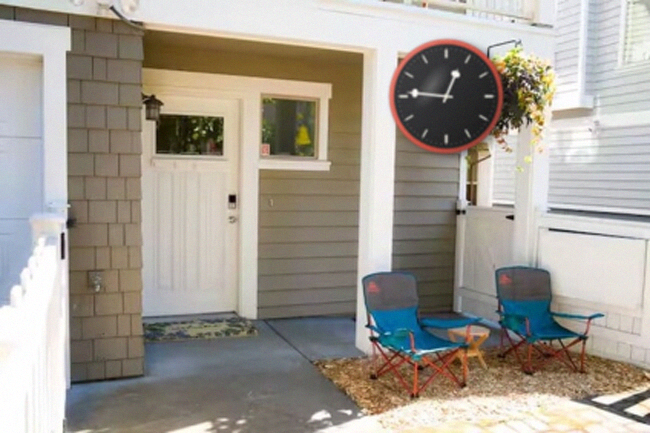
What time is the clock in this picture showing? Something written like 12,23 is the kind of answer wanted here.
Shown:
12,46
